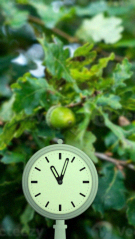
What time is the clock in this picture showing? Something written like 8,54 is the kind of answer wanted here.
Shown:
11,03
